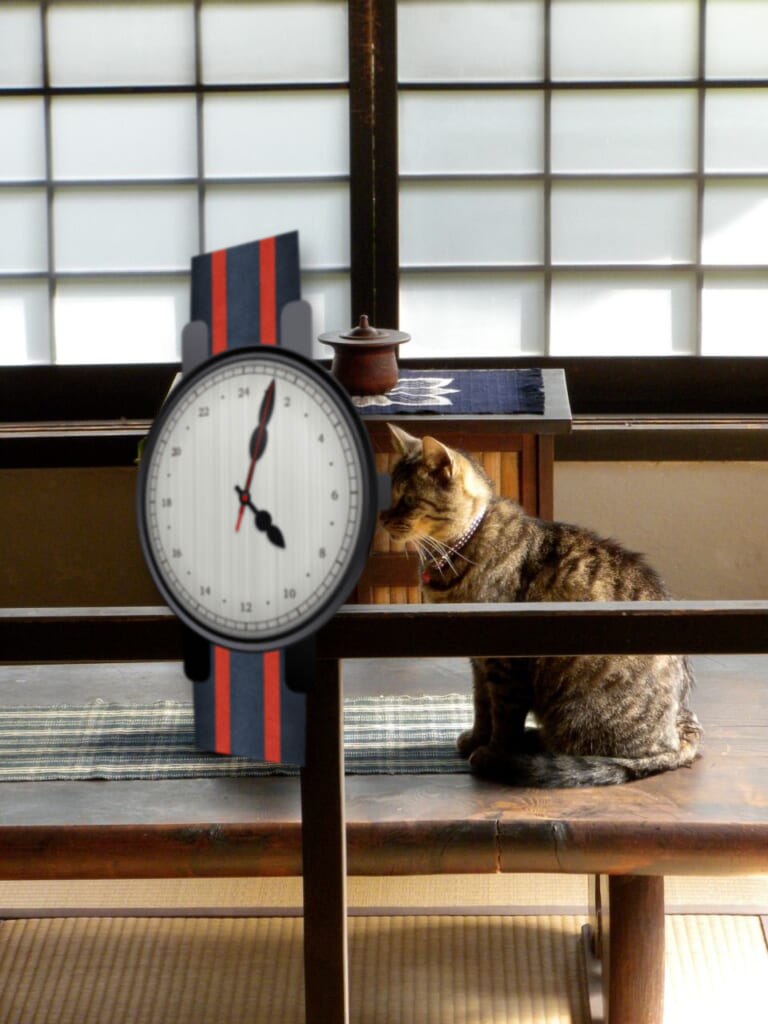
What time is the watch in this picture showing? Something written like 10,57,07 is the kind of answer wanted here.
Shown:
9,03,03
